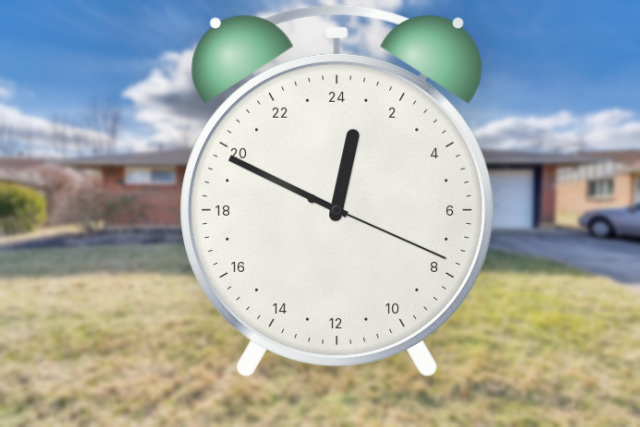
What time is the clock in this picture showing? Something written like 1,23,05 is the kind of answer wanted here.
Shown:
0,49,19
